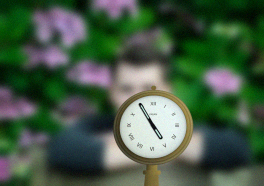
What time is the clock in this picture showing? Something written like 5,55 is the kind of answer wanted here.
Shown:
4,55
